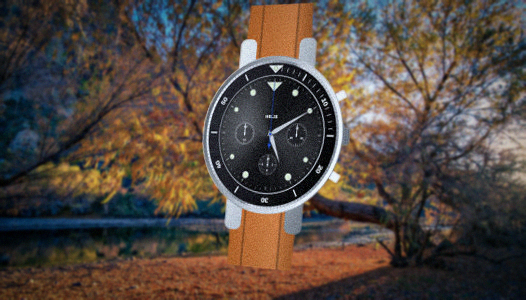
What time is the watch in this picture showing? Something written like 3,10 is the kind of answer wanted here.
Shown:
5,10
